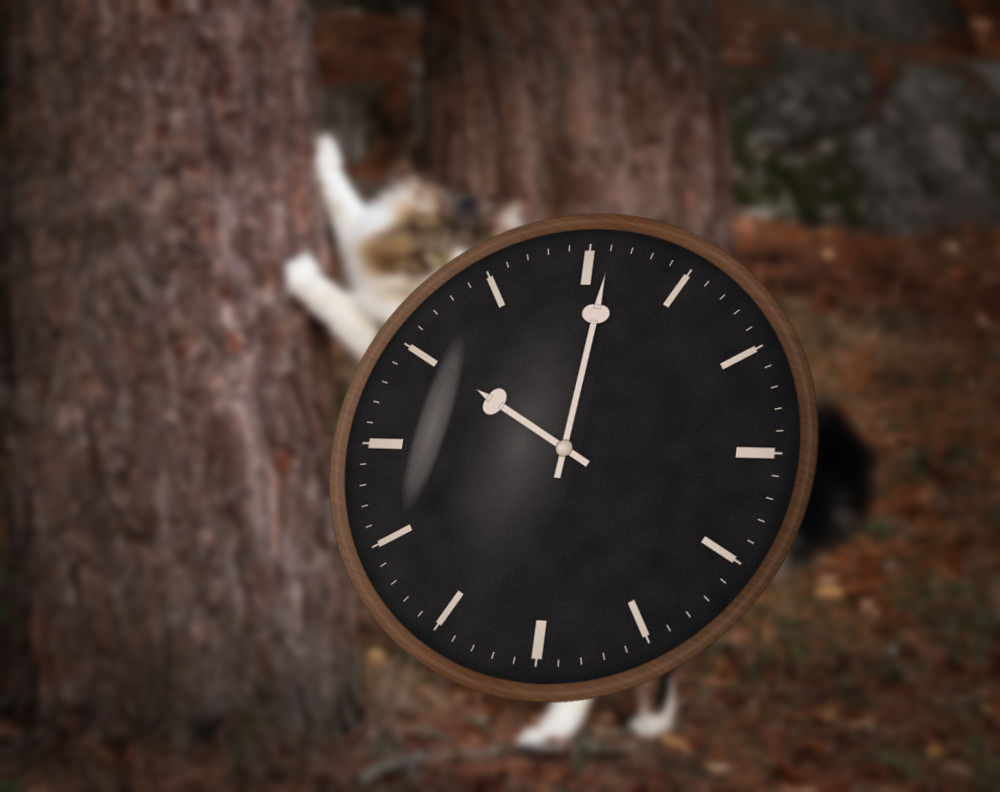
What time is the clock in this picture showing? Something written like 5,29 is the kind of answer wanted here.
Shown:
10,01
